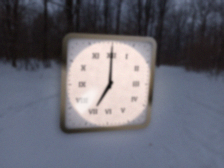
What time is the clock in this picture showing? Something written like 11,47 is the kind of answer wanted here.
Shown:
7,00
